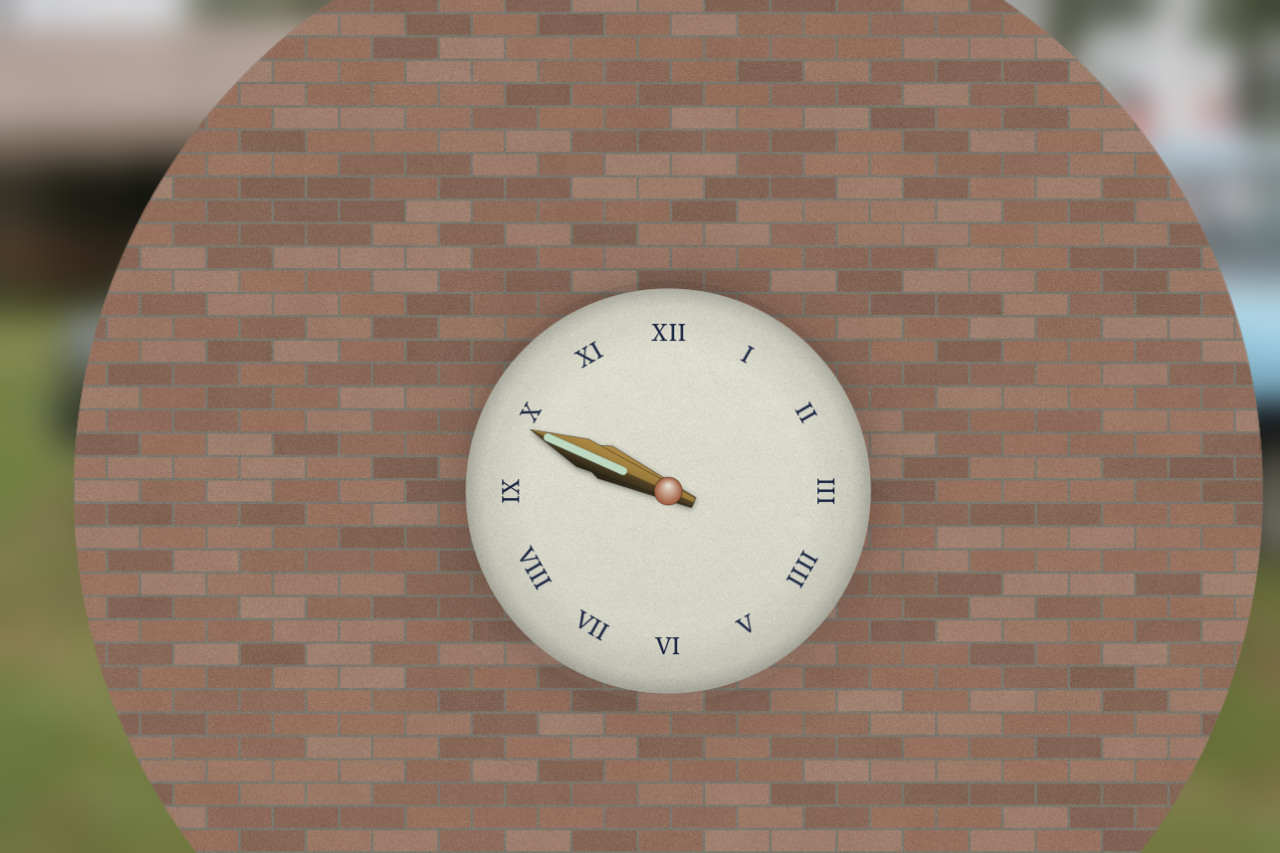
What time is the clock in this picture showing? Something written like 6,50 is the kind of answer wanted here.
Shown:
9,49
